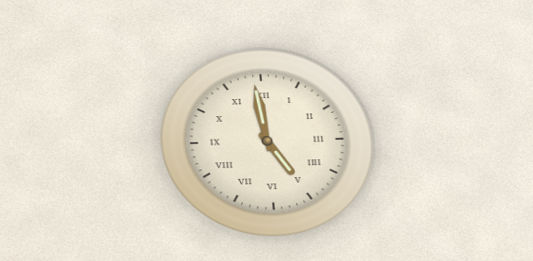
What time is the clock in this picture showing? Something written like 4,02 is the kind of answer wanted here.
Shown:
4,59
